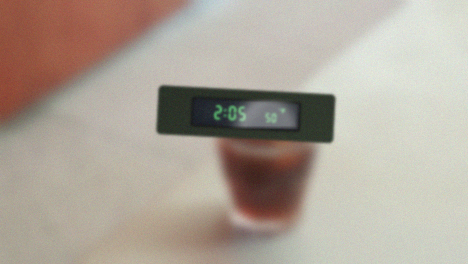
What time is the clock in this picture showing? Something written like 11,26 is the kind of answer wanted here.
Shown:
2,05
